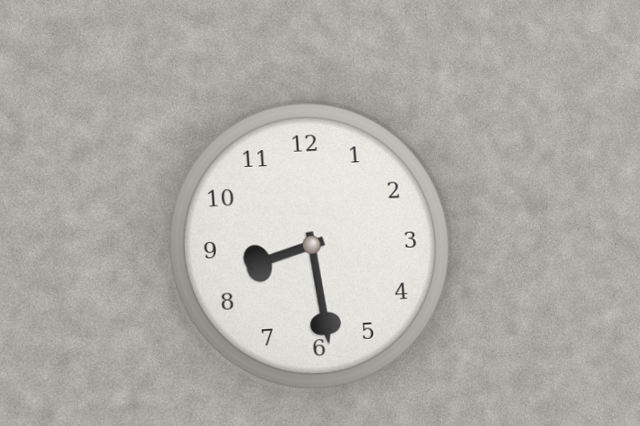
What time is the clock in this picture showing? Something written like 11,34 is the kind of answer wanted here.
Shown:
8,29
